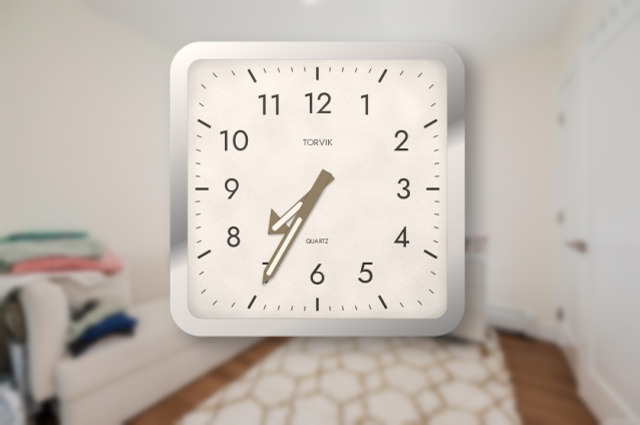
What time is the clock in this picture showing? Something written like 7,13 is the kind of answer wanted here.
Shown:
7,35
